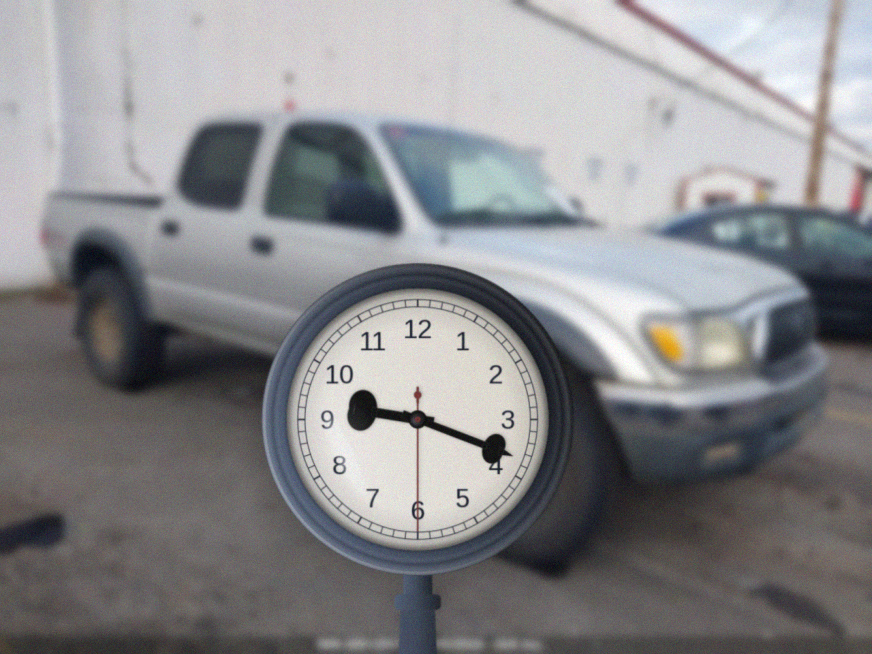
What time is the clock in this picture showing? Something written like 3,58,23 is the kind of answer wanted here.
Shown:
9,18,30
